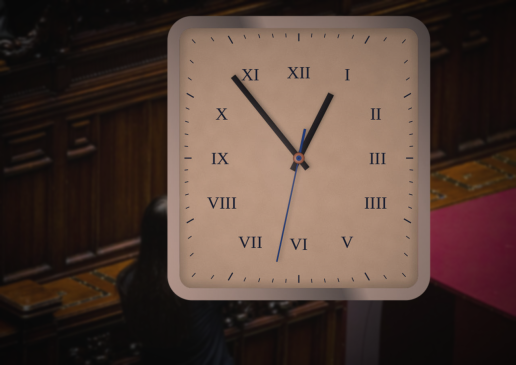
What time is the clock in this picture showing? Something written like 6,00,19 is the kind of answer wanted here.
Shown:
12,53,32
